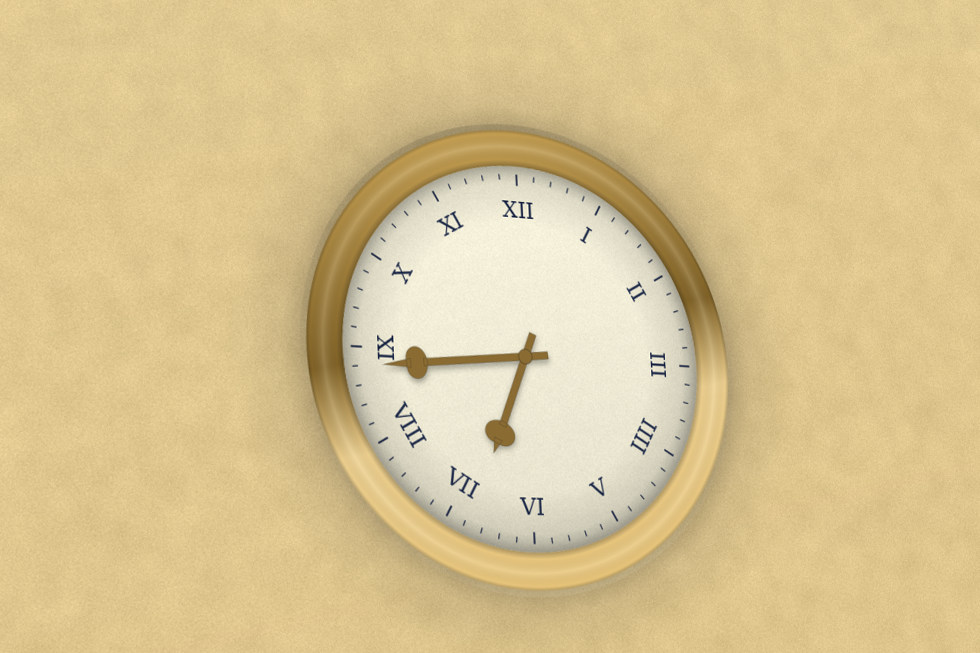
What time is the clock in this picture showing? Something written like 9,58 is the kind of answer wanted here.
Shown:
6,44
